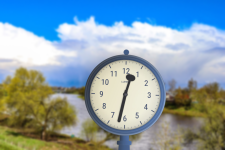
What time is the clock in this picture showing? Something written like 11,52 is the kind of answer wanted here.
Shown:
12,32
